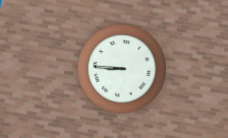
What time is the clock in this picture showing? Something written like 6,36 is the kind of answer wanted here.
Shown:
8,44
